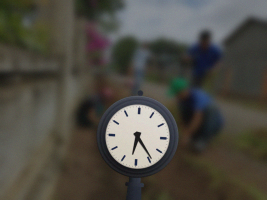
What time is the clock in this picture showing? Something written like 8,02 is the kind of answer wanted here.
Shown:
6,24
